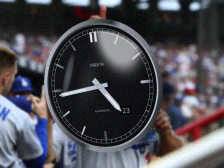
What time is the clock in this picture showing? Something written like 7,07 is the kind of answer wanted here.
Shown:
4,44
